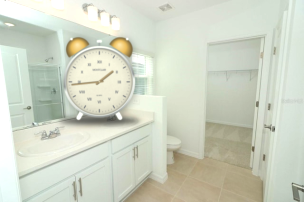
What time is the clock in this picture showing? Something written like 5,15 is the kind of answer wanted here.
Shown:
1,44
